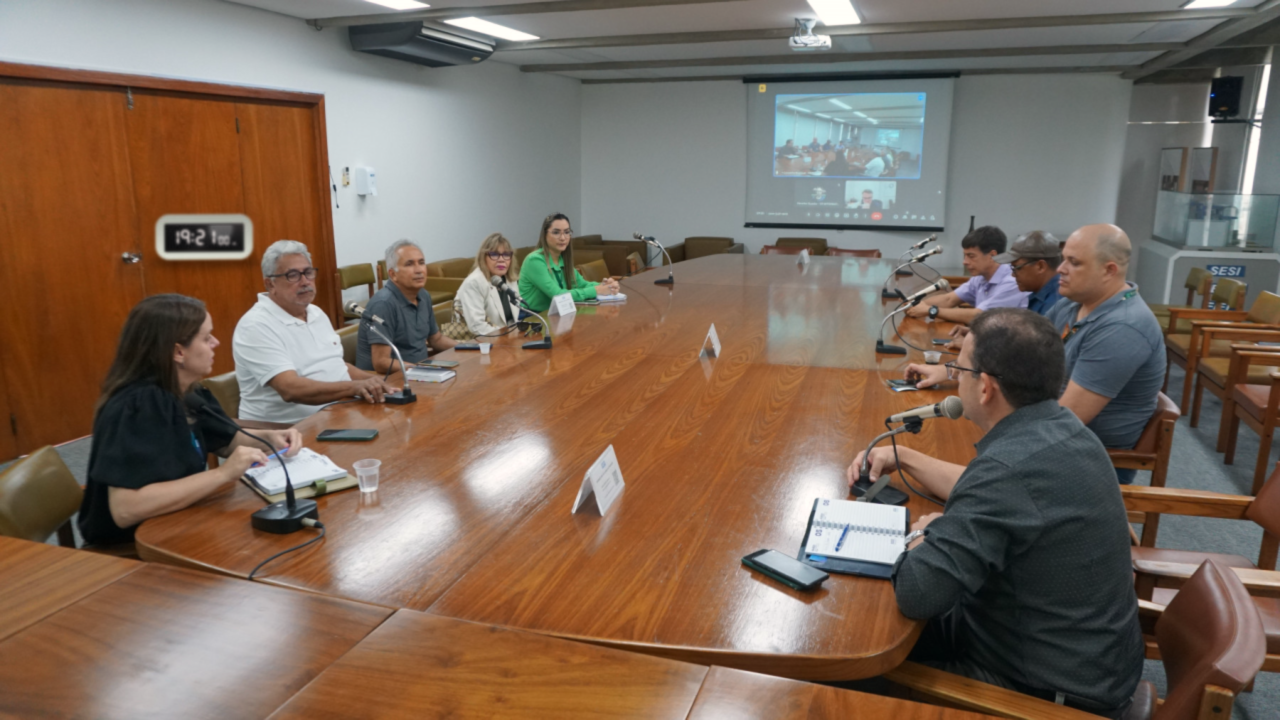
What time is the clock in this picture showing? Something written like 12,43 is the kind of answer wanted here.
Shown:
19,21
